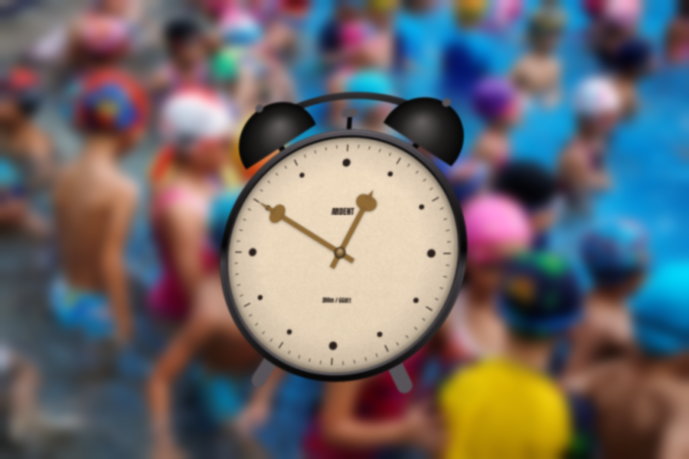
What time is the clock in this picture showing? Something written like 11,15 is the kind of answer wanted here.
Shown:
12,50
